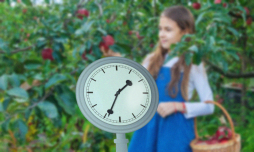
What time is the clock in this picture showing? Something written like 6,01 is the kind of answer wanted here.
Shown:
1,34
